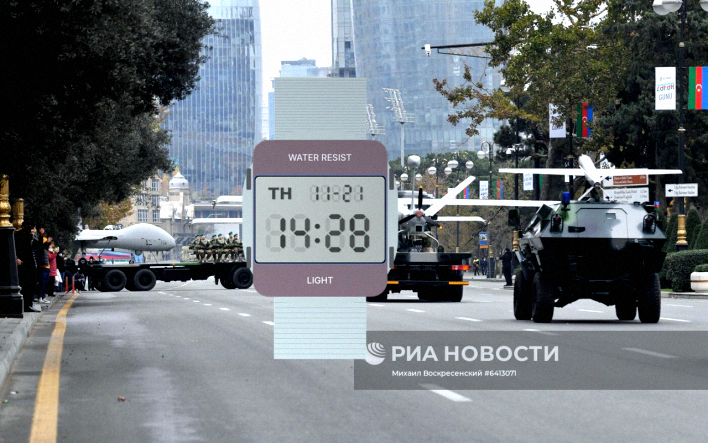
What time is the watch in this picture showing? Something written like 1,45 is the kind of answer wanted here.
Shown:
14,28
